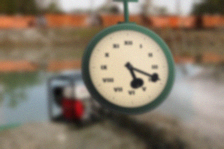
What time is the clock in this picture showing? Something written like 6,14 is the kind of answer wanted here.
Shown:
5,19
